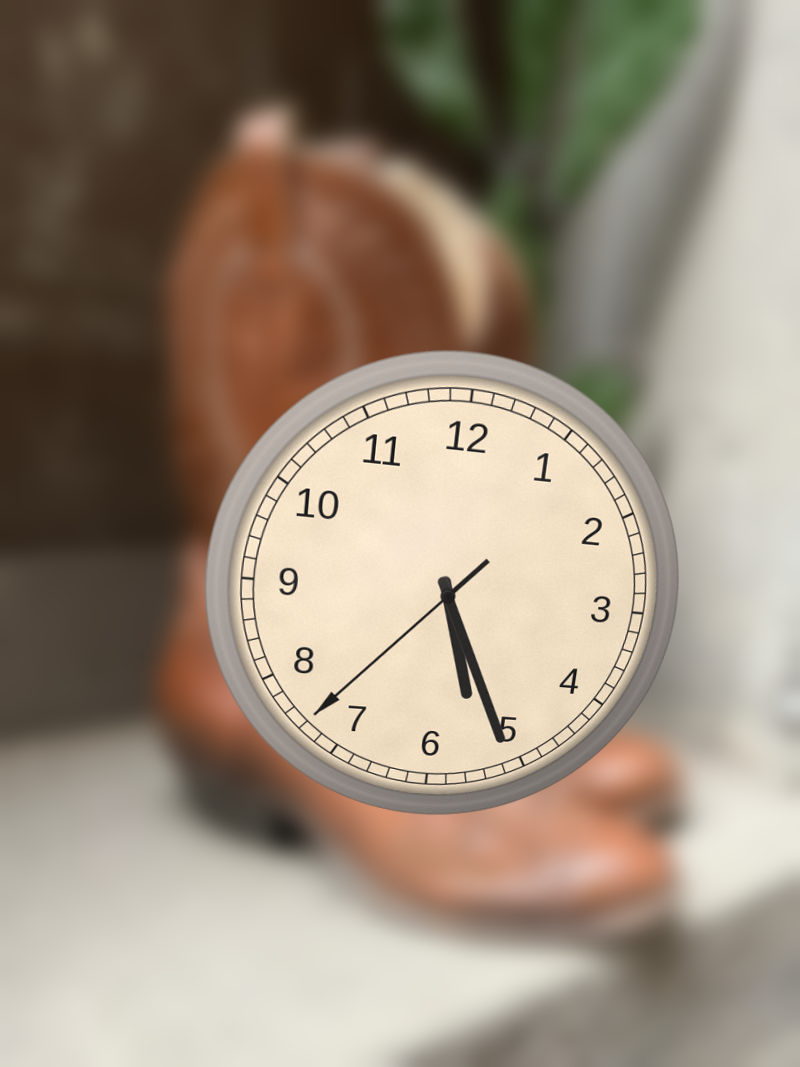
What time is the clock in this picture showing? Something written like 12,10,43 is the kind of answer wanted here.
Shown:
5,25,37
